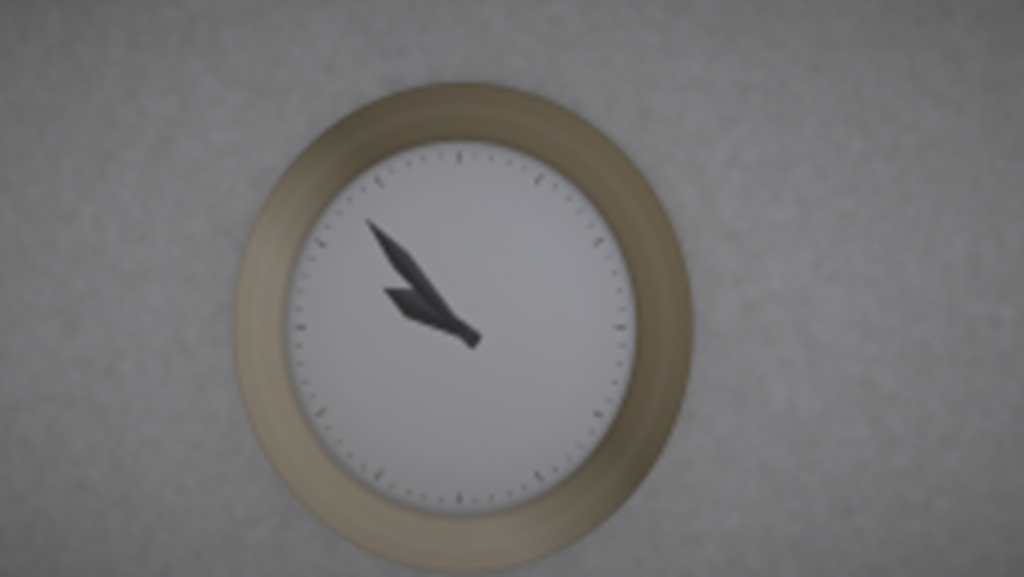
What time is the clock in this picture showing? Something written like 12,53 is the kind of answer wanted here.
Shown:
9,53
